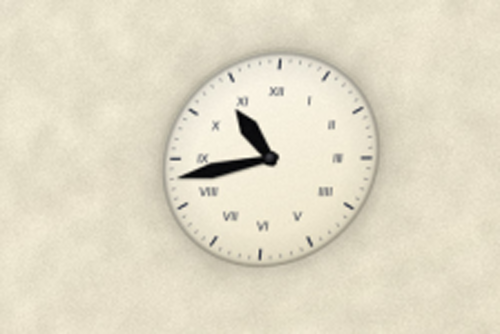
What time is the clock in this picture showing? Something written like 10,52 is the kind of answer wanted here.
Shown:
10,43
